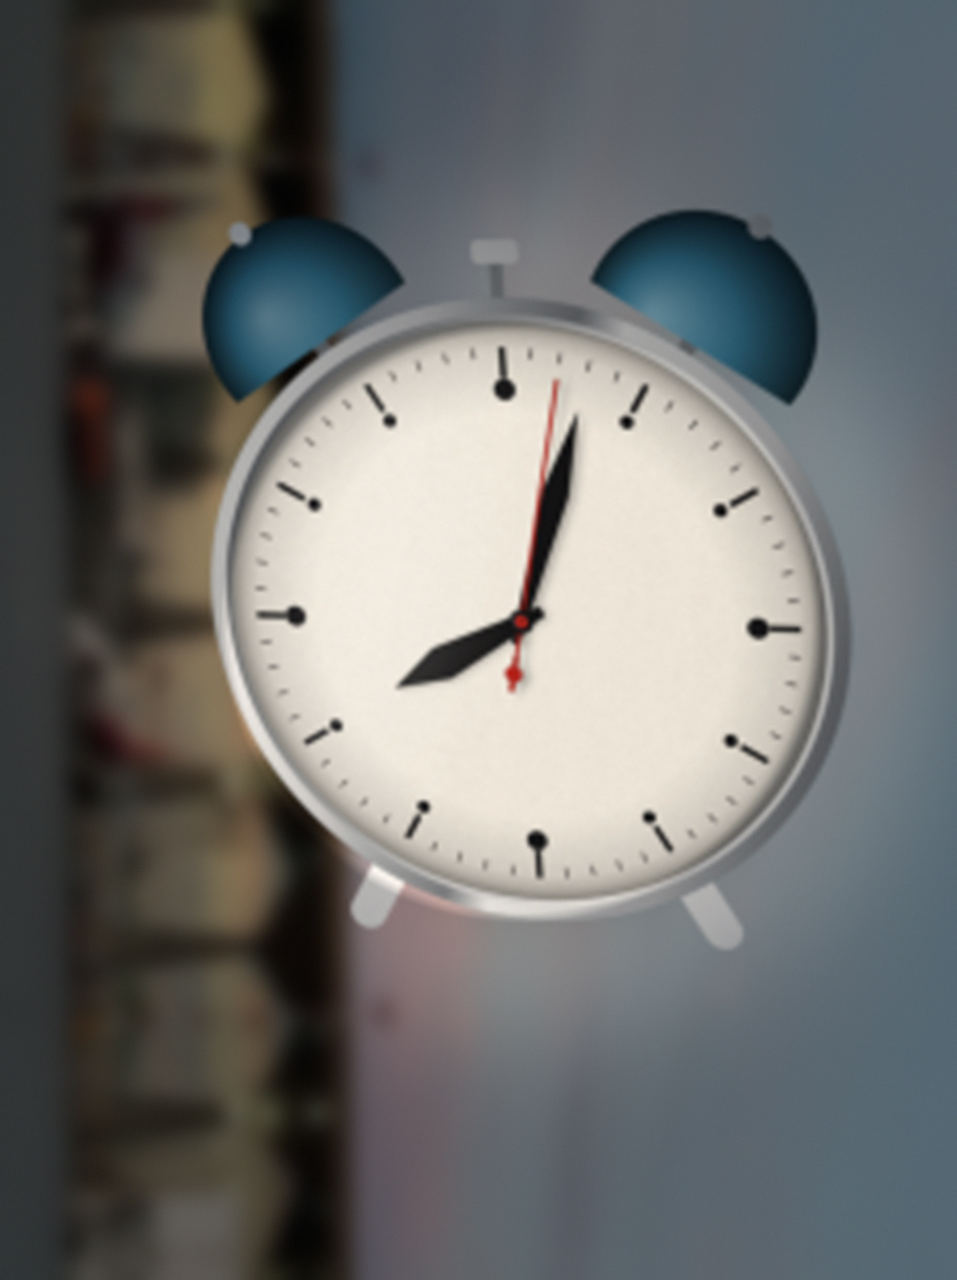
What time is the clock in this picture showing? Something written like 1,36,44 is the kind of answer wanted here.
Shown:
8,03,02
